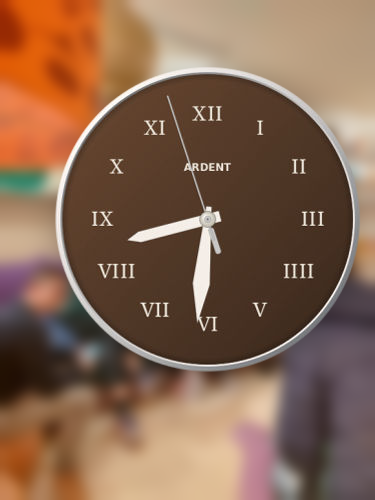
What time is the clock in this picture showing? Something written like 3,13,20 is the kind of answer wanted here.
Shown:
8,30,57
